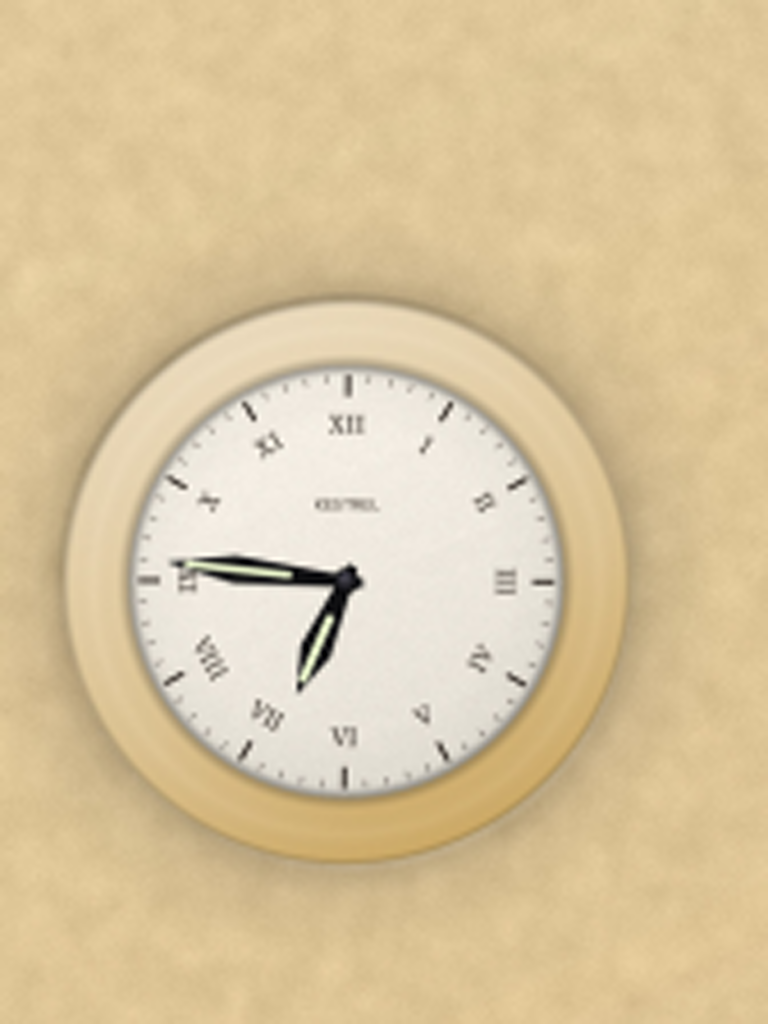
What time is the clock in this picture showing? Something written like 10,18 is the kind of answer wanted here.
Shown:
6,46
